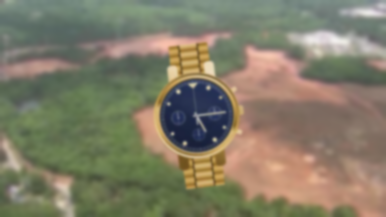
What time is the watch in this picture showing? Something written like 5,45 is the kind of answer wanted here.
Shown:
5,15
